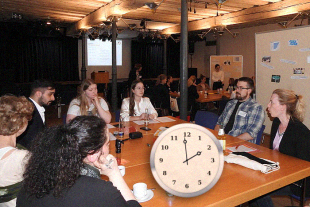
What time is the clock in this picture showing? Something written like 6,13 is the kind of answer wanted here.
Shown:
1,59
